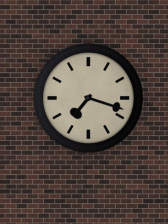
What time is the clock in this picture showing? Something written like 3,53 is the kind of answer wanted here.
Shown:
7,18
